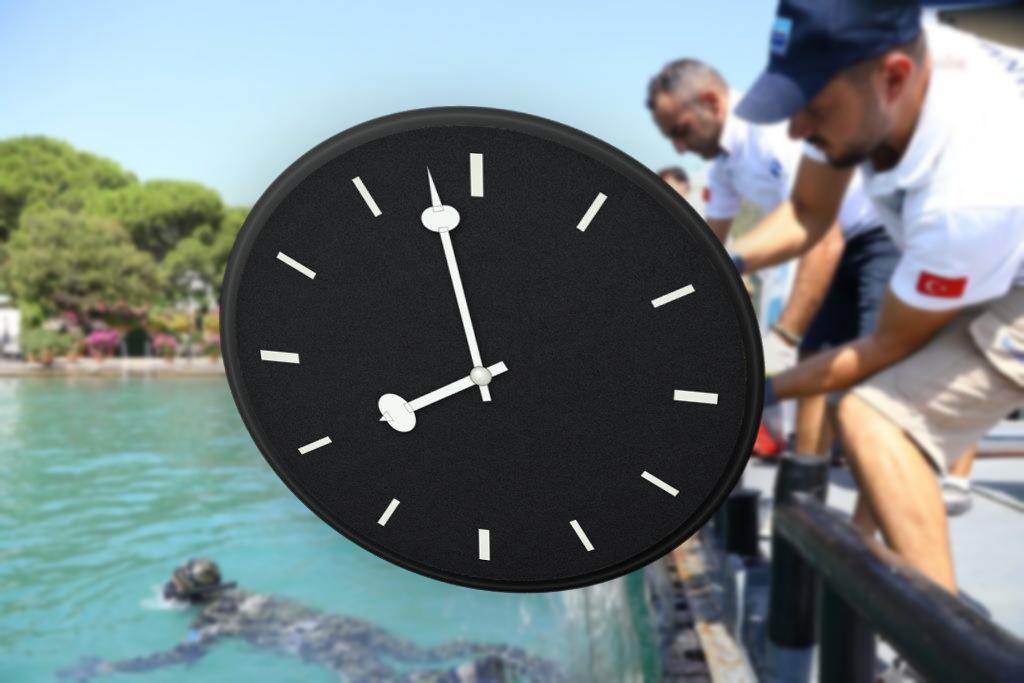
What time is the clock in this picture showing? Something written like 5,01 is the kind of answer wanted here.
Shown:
7,58
